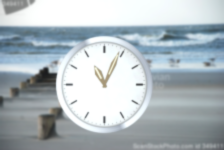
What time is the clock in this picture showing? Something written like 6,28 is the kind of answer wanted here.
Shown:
11,04
